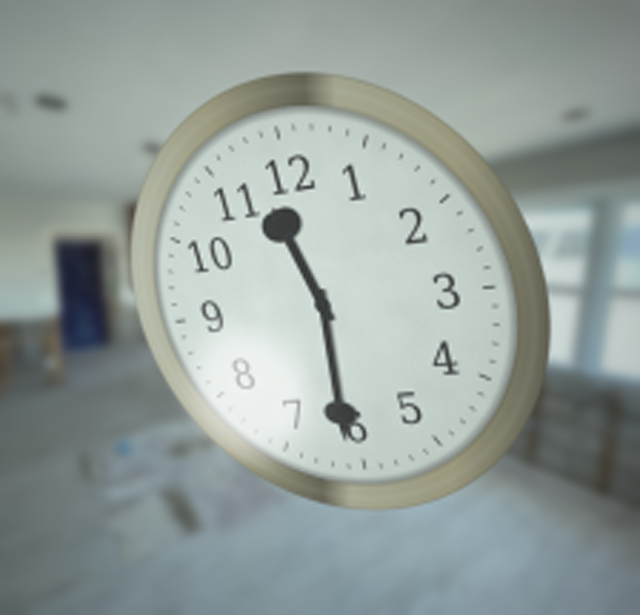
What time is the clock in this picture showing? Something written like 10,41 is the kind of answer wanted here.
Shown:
11,31
